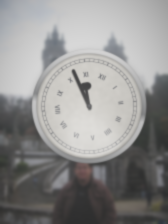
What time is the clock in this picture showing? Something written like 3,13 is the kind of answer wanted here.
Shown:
10,52
